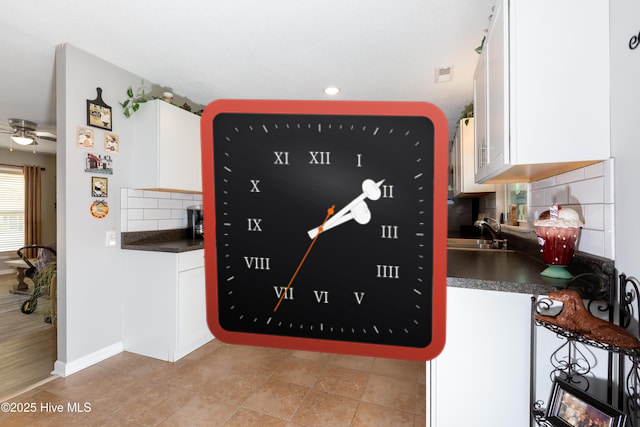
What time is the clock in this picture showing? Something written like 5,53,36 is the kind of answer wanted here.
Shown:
2,08,35
